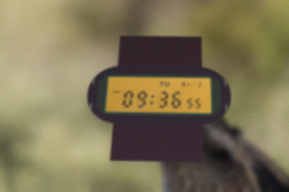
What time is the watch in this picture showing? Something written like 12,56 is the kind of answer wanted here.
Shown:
9,36
